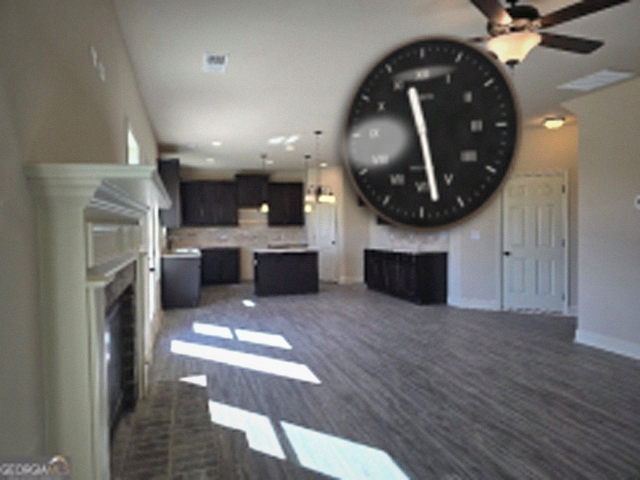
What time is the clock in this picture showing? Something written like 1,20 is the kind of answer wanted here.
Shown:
11,28
